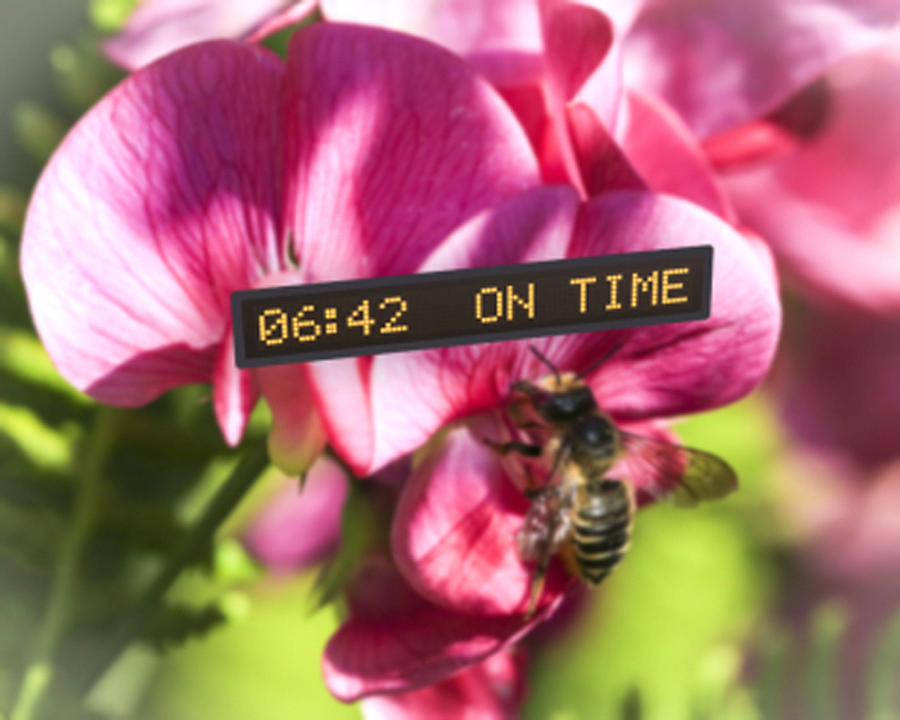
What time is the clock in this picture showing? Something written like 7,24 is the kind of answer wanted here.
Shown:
6,42
